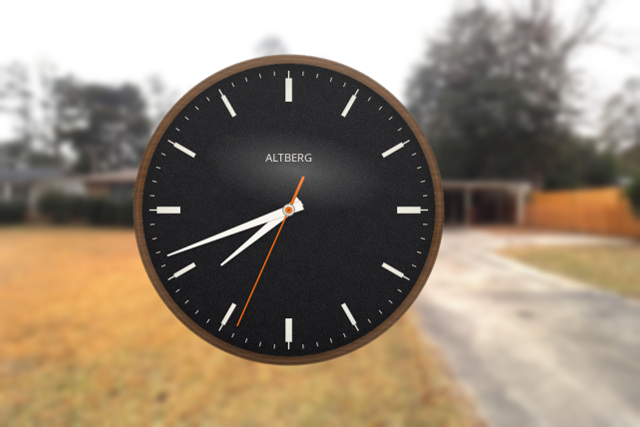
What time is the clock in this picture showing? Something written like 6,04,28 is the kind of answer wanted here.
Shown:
7,41,34
